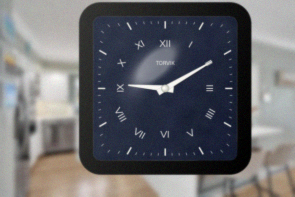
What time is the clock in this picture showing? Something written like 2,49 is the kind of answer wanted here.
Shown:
9,10
